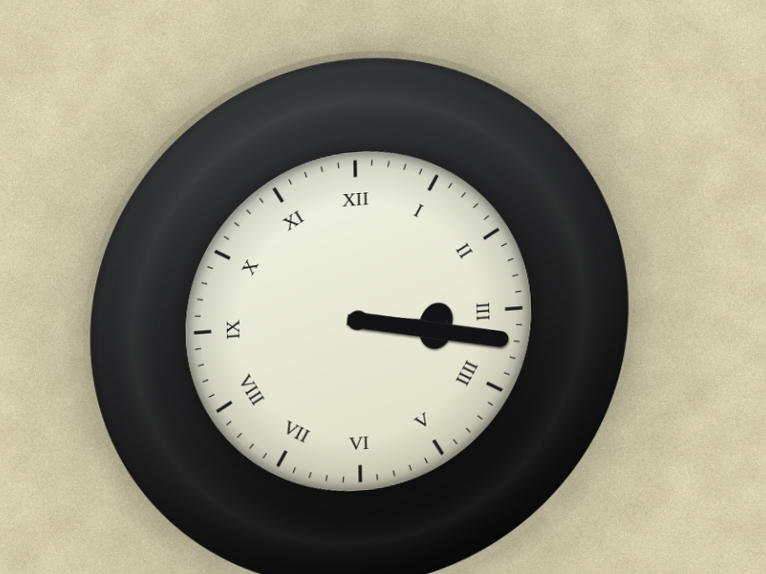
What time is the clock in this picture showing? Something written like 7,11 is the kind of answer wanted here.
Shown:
3,17
